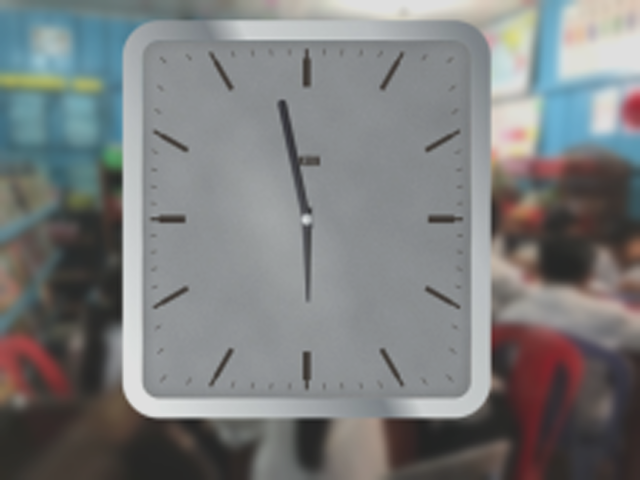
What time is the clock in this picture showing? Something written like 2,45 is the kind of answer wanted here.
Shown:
5,58
